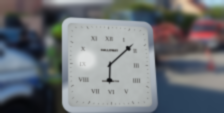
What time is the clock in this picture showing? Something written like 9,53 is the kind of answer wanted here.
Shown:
6,08
